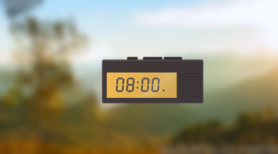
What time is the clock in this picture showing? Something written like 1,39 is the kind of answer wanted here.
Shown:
8,00
